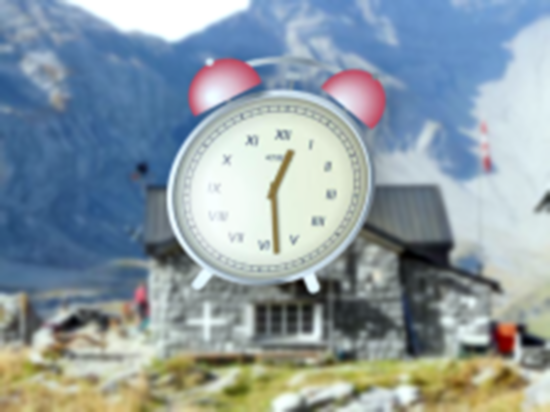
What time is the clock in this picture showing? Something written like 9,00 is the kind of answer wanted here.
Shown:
12,28
